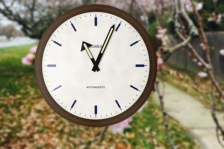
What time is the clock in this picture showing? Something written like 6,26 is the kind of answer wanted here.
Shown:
11,04
